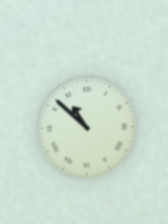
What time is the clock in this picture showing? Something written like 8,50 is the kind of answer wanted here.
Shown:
10,52
